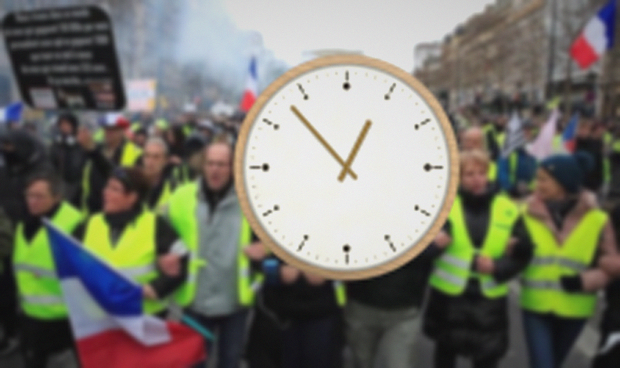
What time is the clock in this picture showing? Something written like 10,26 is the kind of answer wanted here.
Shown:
12,53
